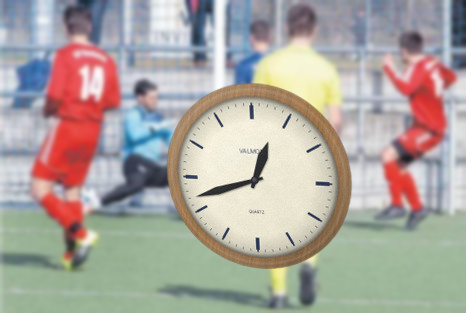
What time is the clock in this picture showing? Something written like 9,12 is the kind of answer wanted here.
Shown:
12,42
